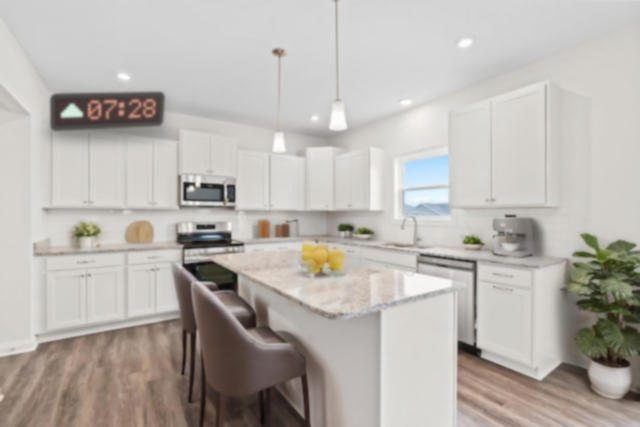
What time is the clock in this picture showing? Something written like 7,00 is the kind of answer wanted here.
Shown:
7,28
